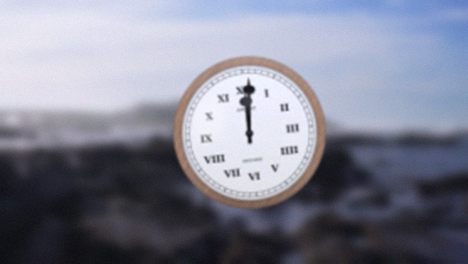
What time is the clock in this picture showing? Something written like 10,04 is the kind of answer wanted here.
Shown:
12,01
